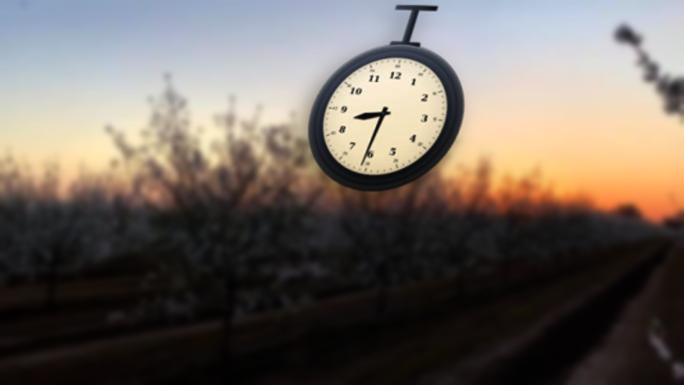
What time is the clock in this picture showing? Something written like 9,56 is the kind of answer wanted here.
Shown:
8,31
